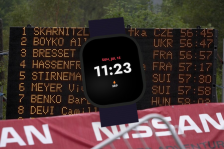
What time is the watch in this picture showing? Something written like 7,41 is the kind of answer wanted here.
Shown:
11,23
